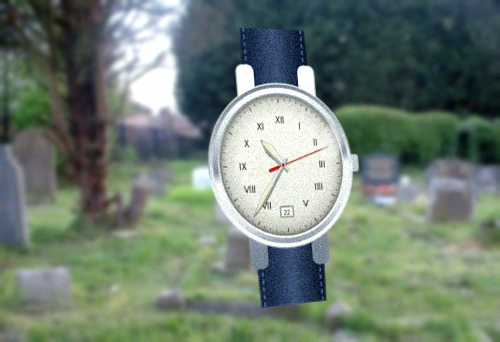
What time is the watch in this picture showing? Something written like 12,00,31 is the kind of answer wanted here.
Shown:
10,36,12
